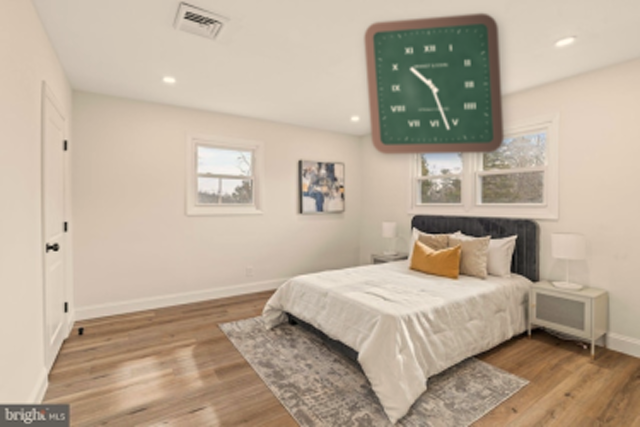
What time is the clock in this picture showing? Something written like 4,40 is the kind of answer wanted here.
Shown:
10,27
